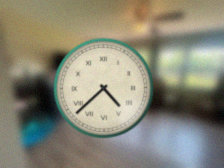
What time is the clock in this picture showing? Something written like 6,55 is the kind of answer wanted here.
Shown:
4,38
